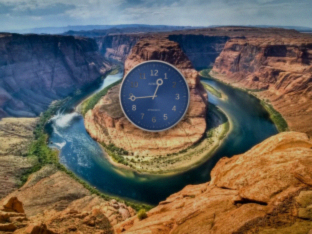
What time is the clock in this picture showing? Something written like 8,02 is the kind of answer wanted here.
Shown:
12,44
